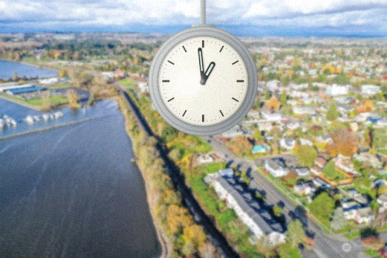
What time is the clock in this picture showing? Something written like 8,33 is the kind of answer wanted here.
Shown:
12,59
